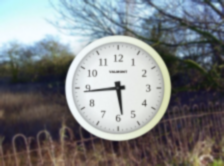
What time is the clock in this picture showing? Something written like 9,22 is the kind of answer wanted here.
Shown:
5,44
